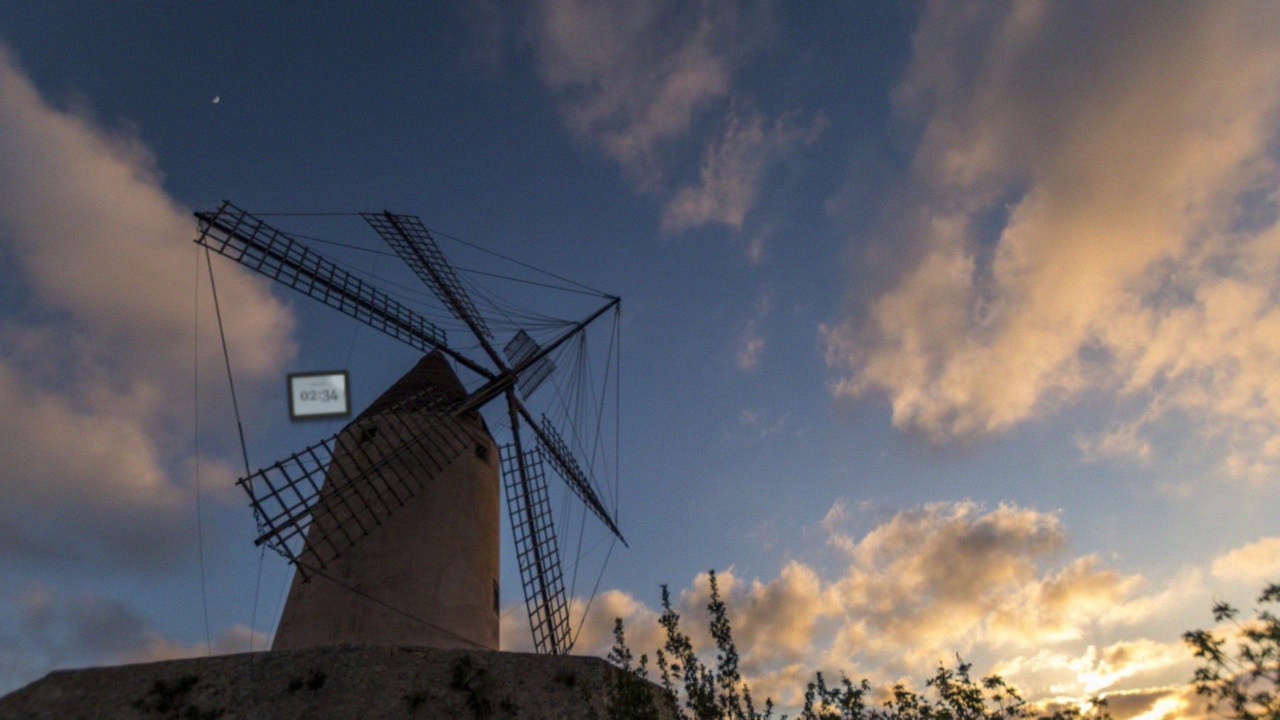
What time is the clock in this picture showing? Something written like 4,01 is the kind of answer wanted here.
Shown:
2,34
